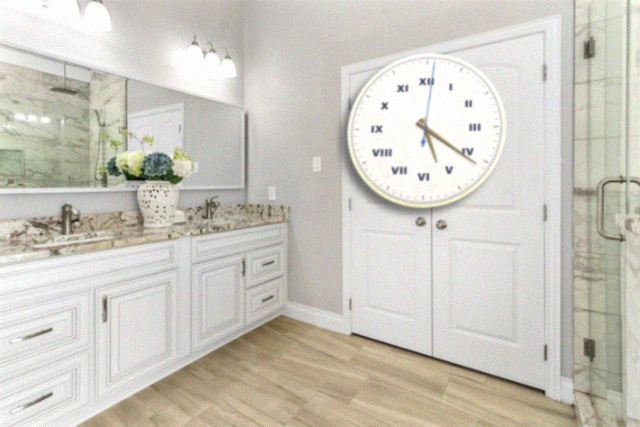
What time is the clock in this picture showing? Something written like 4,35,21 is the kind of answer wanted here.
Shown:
5,21,01
